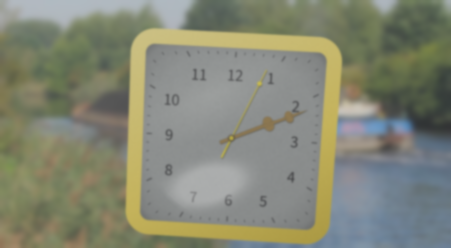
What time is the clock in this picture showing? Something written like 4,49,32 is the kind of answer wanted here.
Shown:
2,11,04
